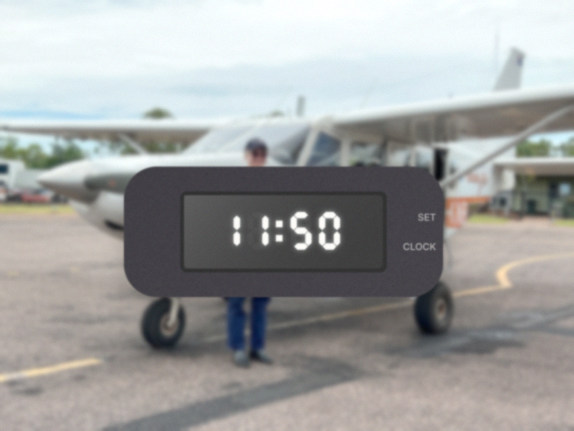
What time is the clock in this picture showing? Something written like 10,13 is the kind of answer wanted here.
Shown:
11,50
